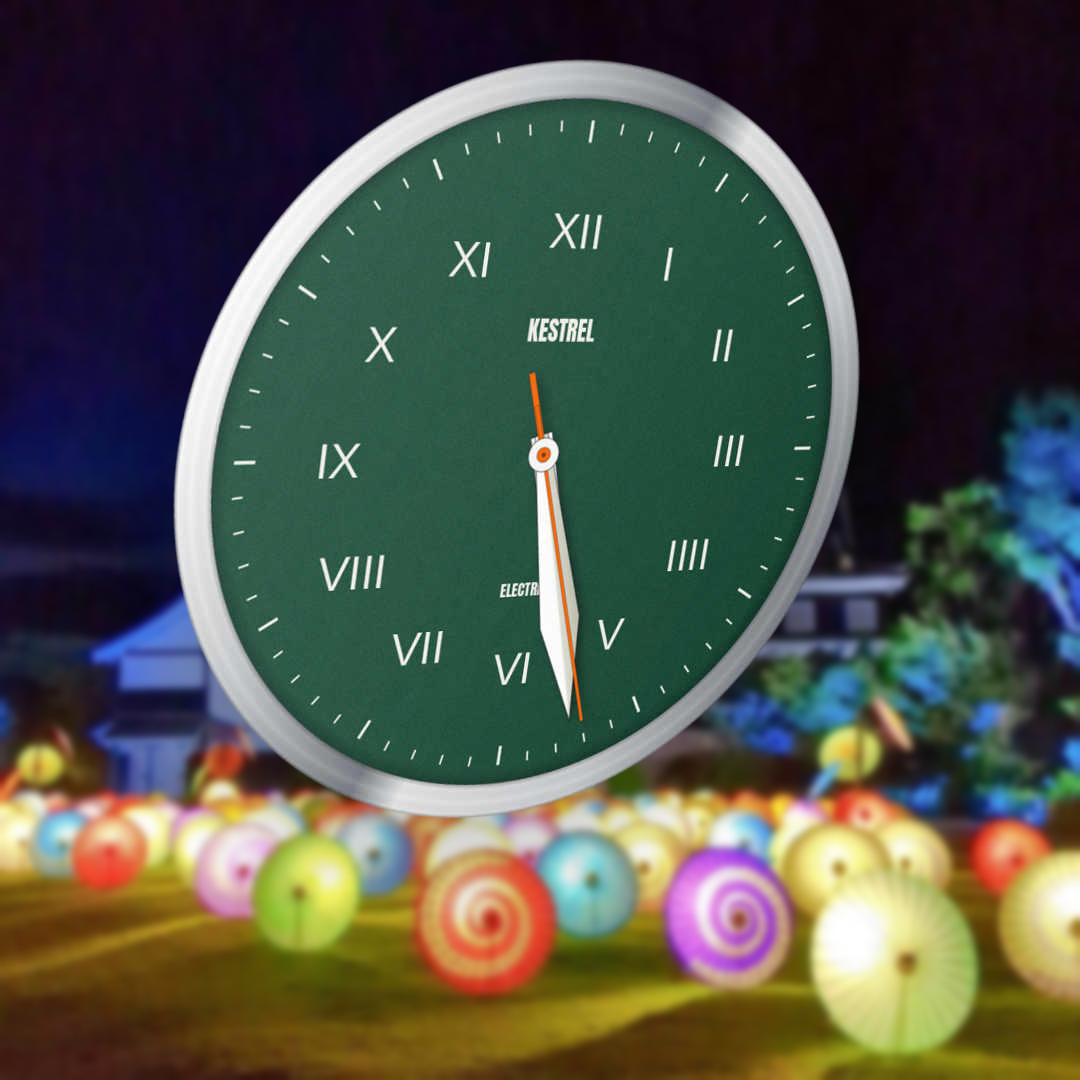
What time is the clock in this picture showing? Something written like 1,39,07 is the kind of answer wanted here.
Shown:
5,27,27
